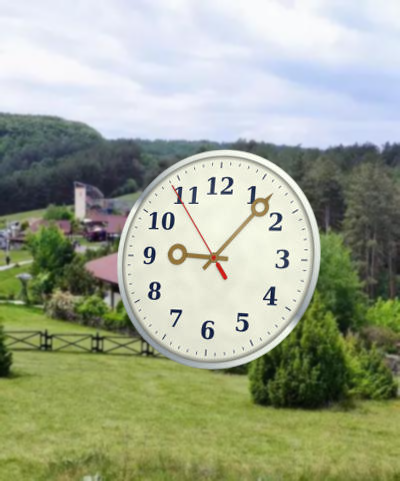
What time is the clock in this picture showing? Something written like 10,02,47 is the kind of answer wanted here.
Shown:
9,06,54
